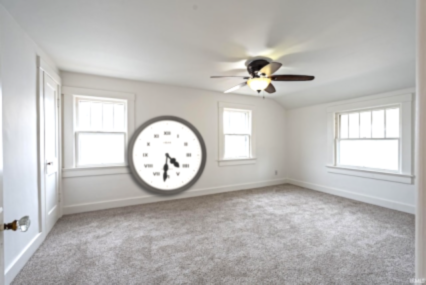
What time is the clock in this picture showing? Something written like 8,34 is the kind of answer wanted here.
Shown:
4,31
